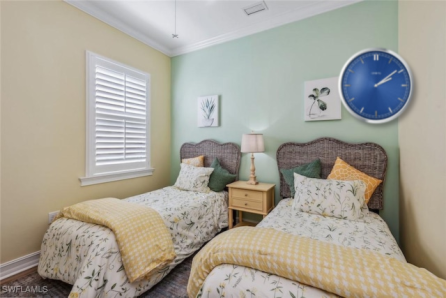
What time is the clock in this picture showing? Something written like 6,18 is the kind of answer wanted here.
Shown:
2,09
